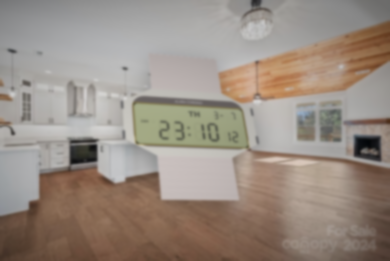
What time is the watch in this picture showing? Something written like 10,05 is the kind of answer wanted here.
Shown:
23,10
